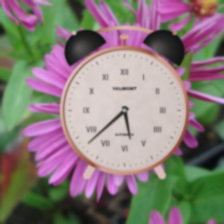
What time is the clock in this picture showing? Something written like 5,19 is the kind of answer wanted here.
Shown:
5,38
